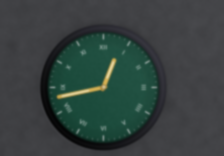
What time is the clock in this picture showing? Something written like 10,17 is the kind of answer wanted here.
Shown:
12,43
